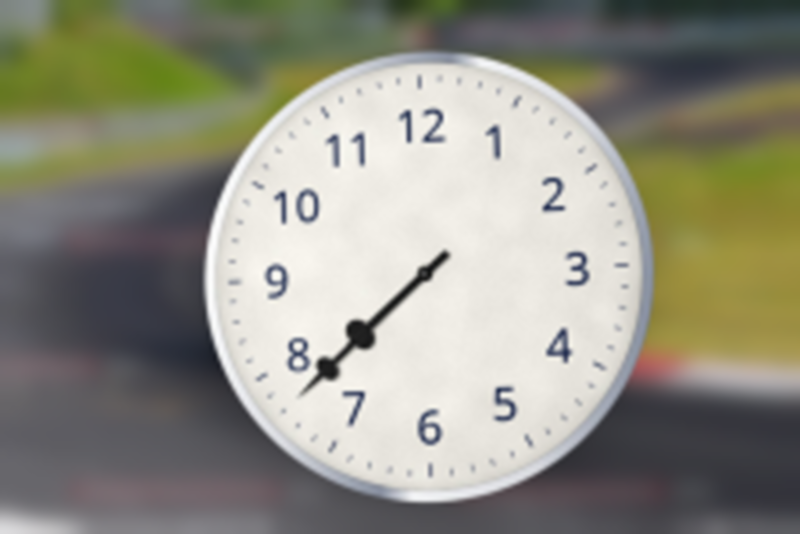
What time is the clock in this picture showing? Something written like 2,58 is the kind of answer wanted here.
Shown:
7,38
